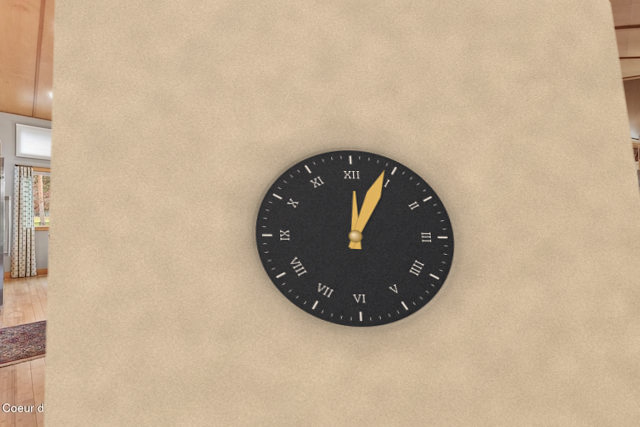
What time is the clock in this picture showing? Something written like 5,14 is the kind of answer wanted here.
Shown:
12,04
